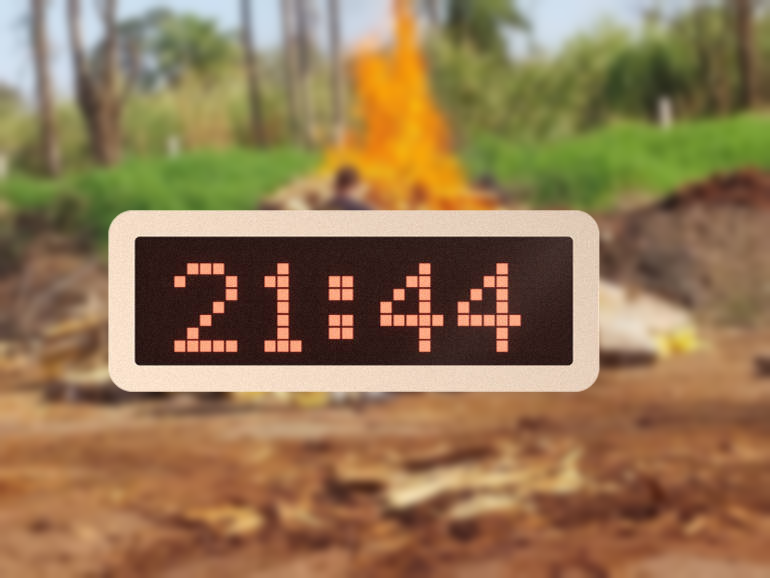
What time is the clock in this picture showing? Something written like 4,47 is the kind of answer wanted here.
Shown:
21,44
